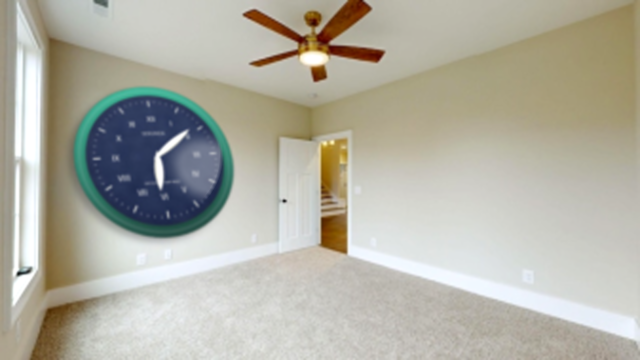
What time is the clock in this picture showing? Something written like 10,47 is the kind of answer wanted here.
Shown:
6,09
